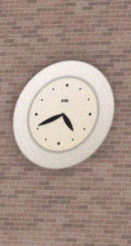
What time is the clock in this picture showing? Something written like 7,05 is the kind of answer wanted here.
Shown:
4,41
